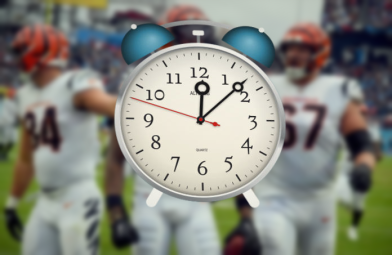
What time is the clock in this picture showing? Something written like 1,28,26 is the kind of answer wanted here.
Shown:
12,07,48
